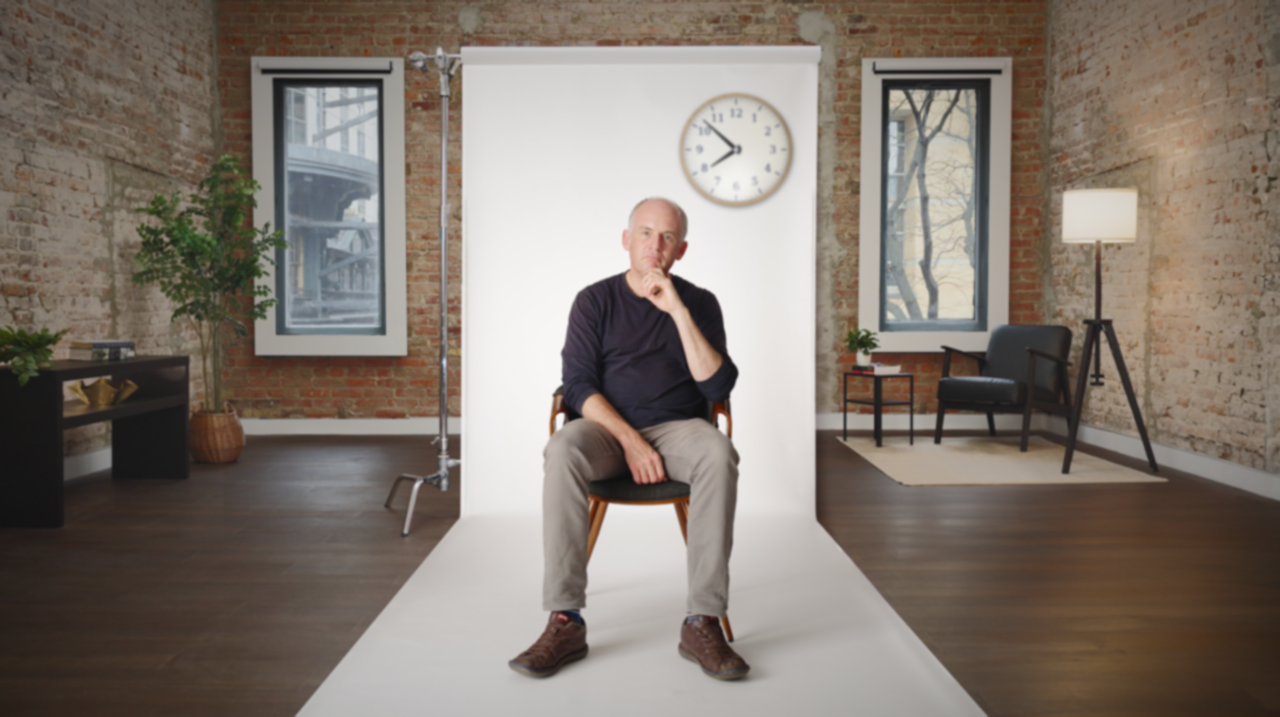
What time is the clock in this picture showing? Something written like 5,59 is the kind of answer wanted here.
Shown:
7,52
